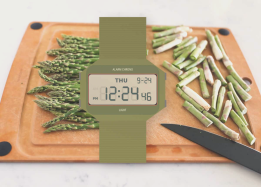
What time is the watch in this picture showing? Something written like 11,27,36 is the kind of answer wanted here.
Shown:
12,24,46
